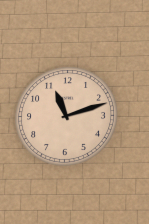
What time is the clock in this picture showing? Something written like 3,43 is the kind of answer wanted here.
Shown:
11,12
